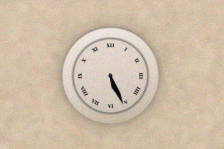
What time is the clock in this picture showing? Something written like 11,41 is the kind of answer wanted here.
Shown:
5,26
